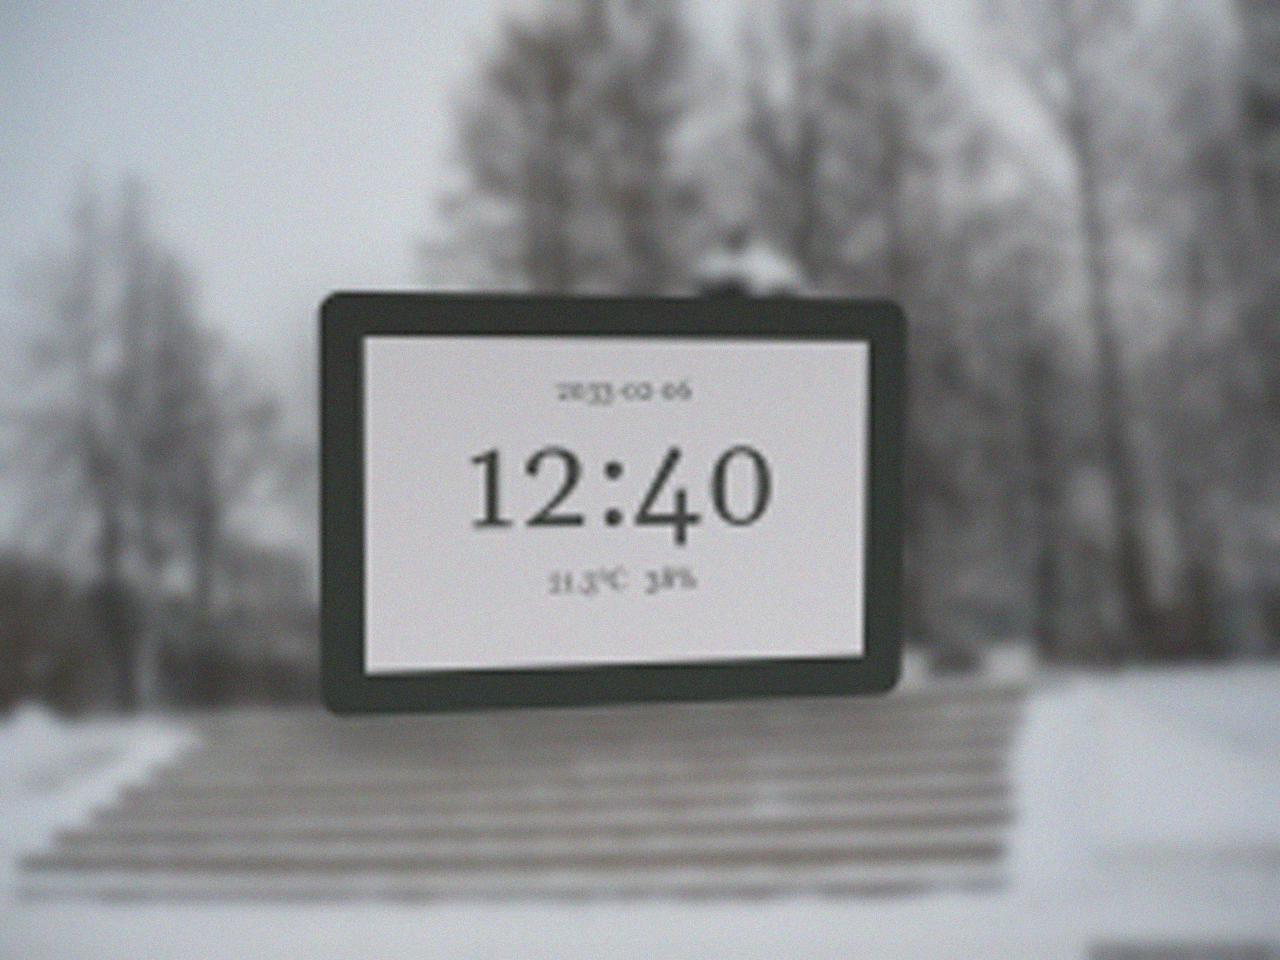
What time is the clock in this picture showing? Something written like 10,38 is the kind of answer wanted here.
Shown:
12,40
